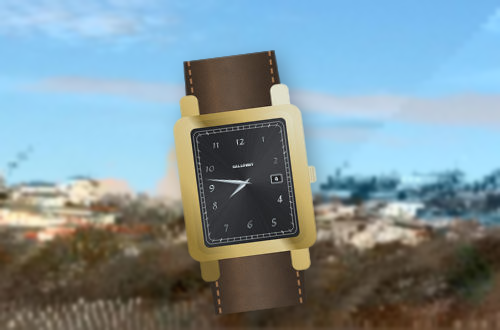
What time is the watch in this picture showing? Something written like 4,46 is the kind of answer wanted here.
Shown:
7,47
